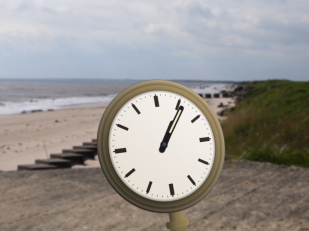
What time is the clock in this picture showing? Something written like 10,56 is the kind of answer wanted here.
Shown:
1,06
